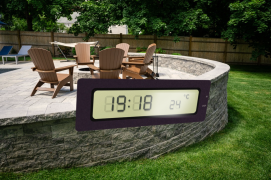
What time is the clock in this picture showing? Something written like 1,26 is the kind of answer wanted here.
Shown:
19,18
